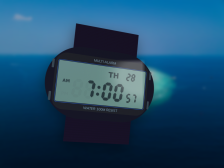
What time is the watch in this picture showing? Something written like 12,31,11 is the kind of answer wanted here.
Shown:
7,00,57
